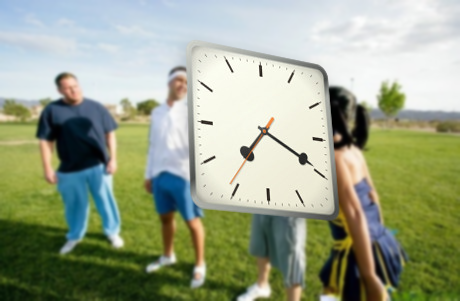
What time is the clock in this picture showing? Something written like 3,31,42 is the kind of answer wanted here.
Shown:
7,19,36
